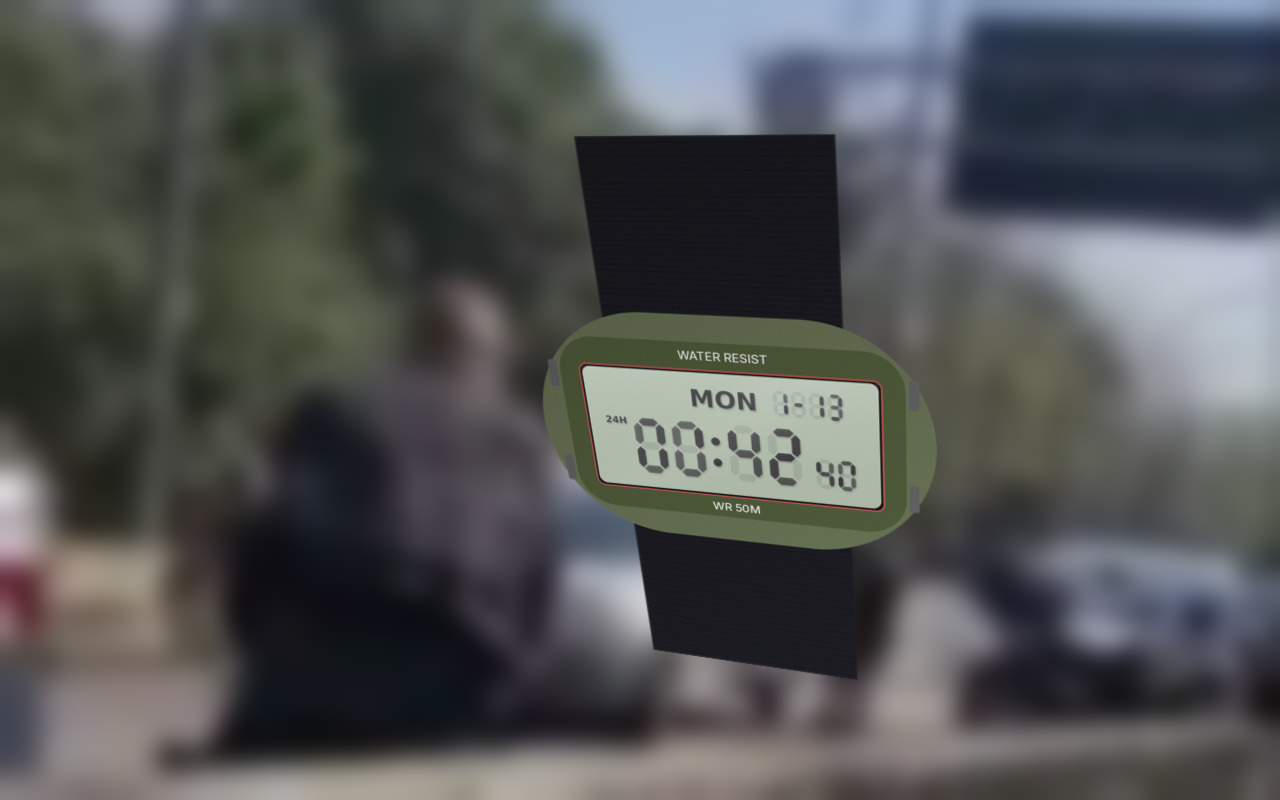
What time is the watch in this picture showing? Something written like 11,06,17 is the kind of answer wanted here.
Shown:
0,42,40
